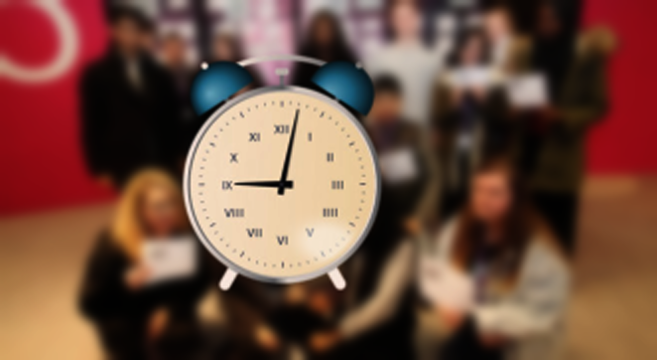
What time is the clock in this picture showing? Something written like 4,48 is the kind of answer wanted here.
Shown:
9,02
